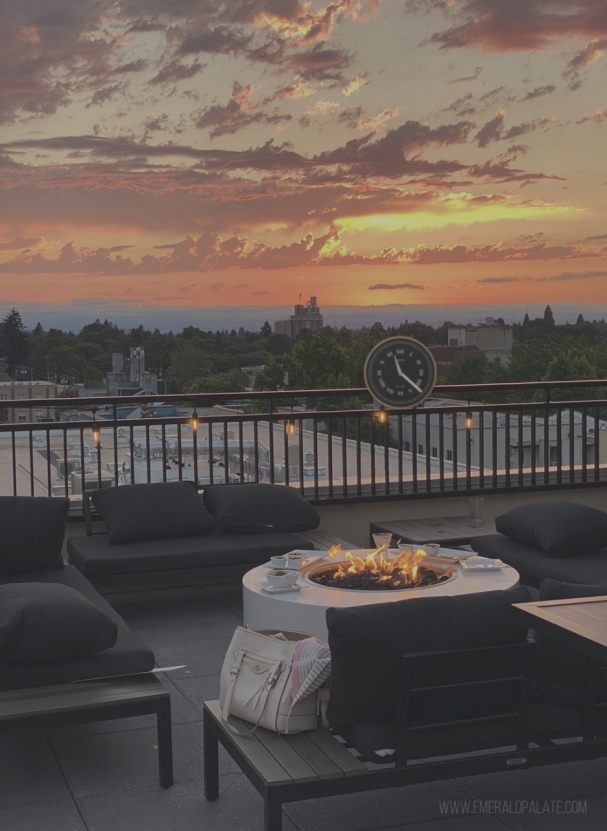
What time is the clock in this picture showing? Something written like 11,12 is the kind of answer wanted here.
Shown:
11,22
